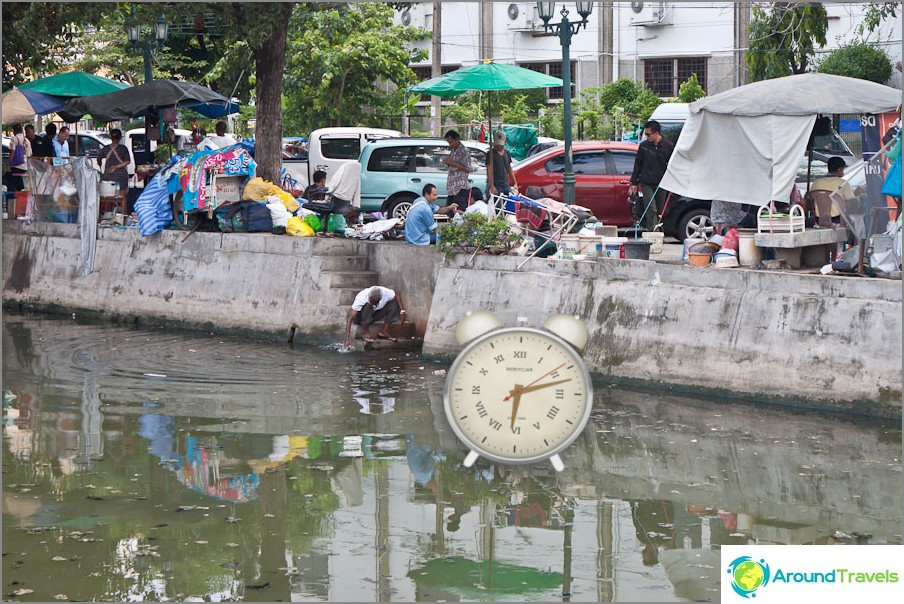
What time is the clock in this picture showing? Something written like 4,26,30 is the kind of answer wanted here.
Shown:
6,12,09
